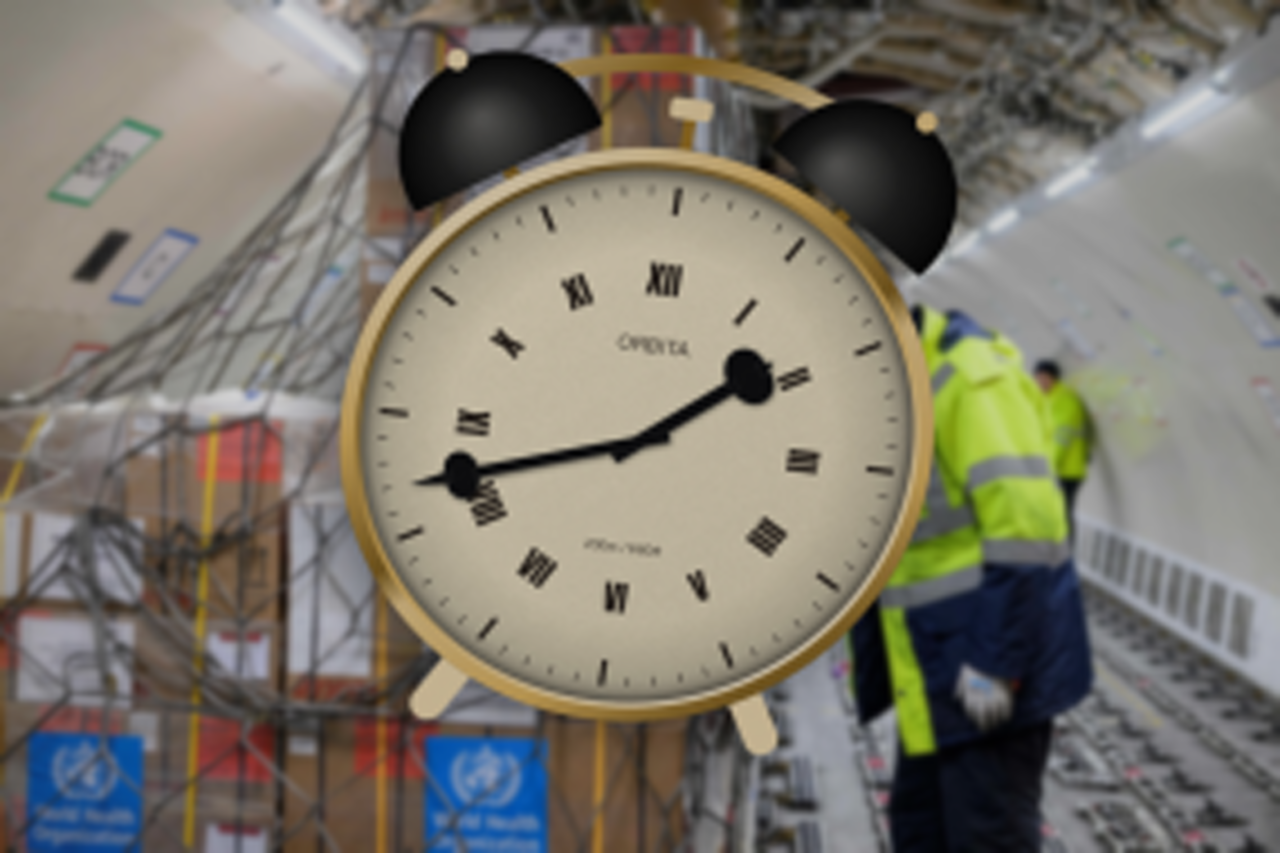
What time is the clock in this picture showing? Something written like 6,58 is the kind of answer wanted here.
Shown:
1,42
